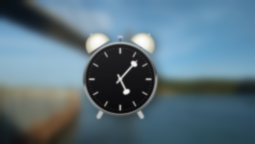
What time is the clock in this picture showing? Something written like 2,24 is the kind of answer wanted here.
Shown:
5,07
